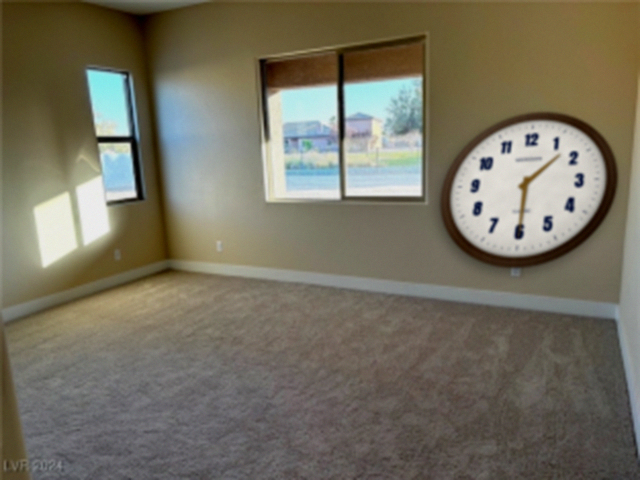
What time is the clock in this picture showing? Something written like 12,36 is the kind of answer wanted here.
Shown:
1,30
